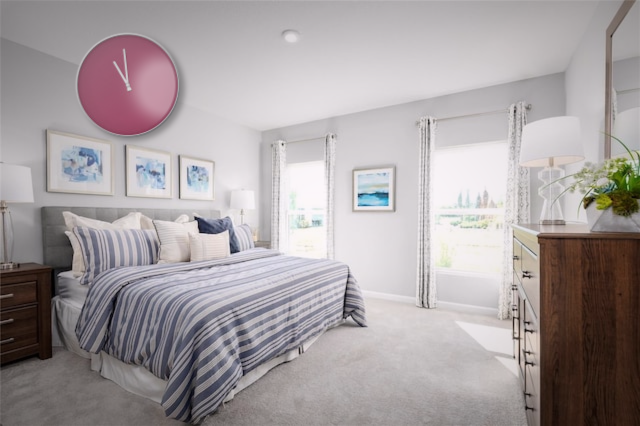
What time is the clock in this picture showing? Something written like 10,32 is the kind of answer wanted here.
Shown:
10,59
